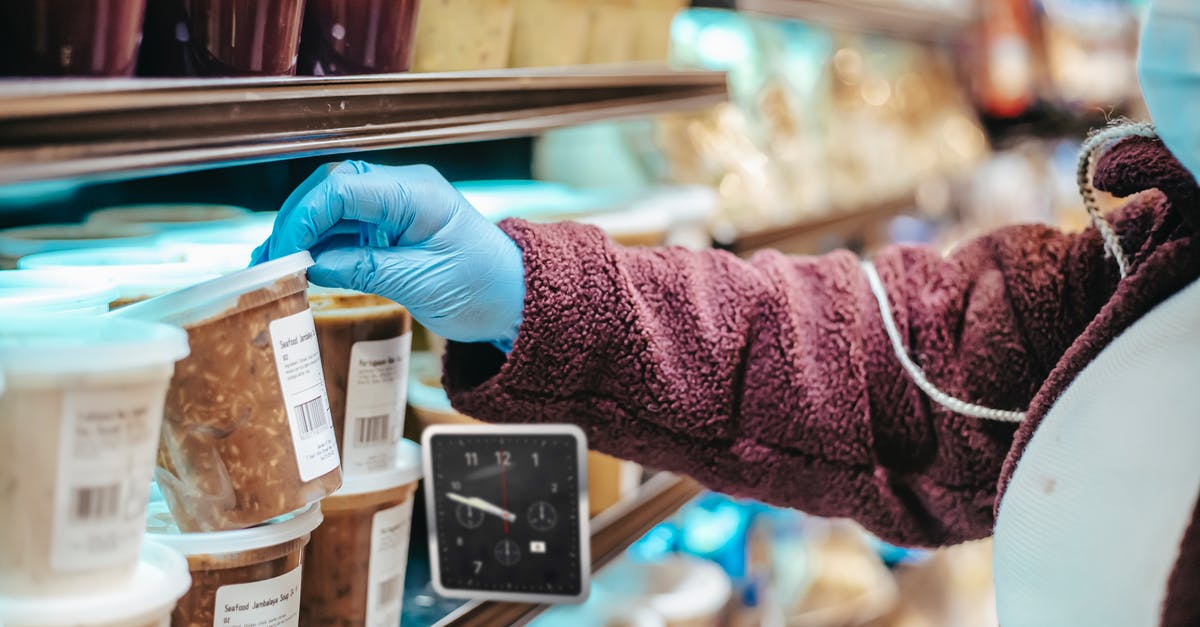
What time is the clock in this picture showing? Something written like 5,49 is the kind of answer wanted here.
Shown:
9,48
